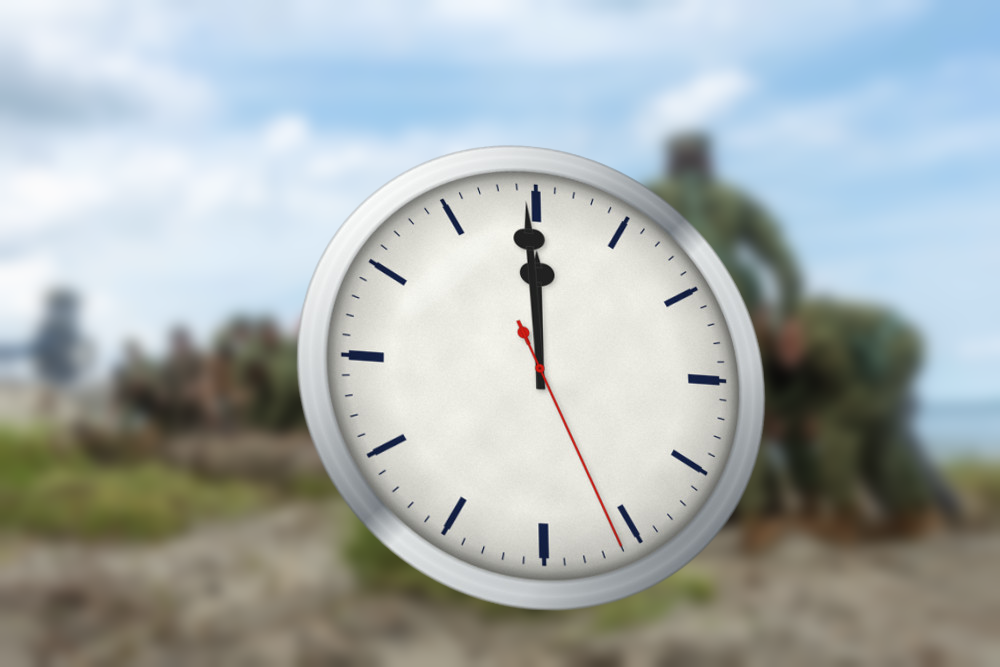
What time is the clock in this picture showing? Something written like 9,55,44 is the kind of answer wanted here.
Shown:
11,59,26
